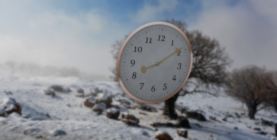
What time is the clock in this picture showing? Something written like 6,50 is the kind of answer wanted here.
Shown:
8,09
